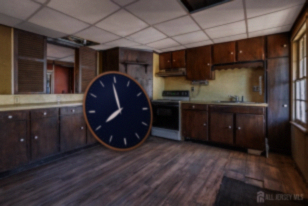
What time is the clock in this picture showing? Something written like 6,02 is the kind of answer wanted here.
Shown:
7,59
